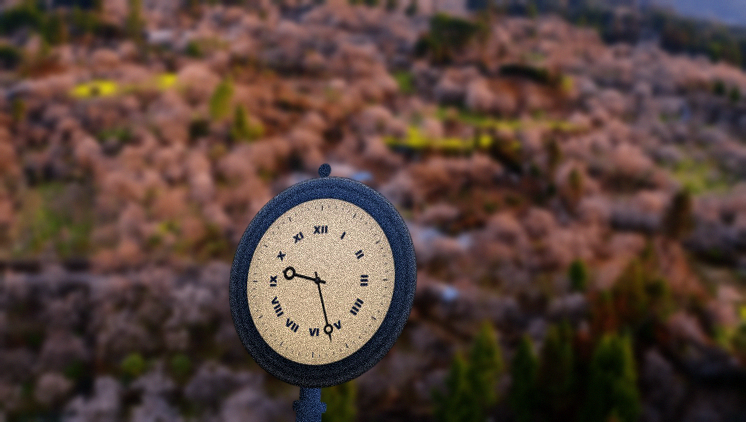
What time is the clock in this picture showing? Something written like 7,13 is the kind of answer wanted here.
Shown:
9,27
